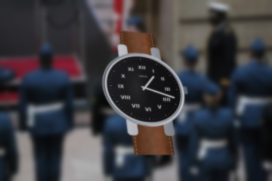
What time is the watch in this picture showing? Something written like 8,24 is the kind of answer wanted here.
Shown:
1,18
